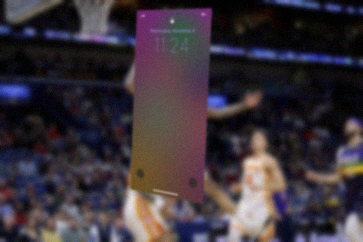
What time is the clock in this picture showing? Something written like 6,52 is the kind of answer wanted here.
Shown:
11,24
